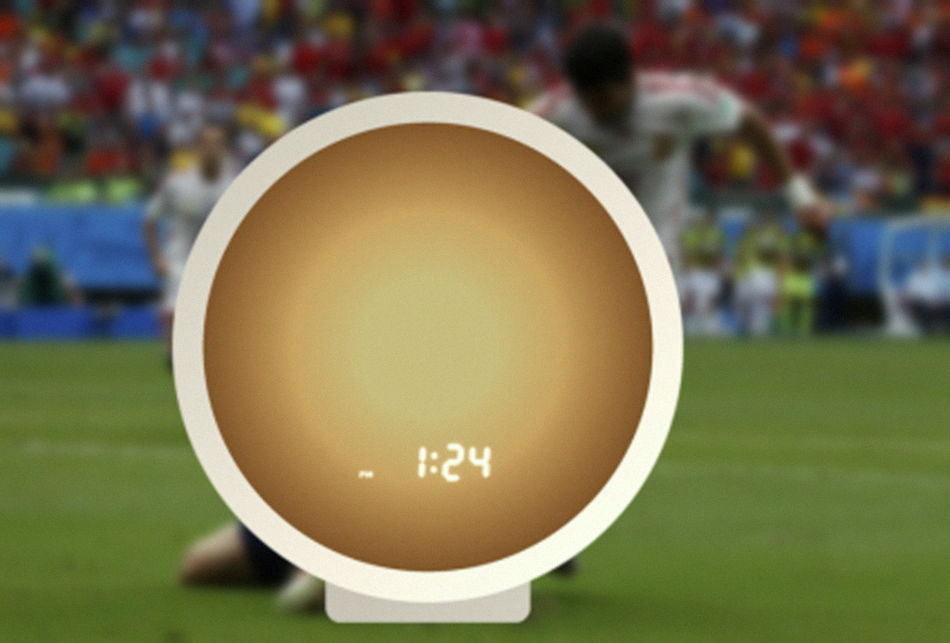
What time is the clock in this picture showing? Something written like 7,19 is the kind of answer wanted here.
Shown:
1,24
